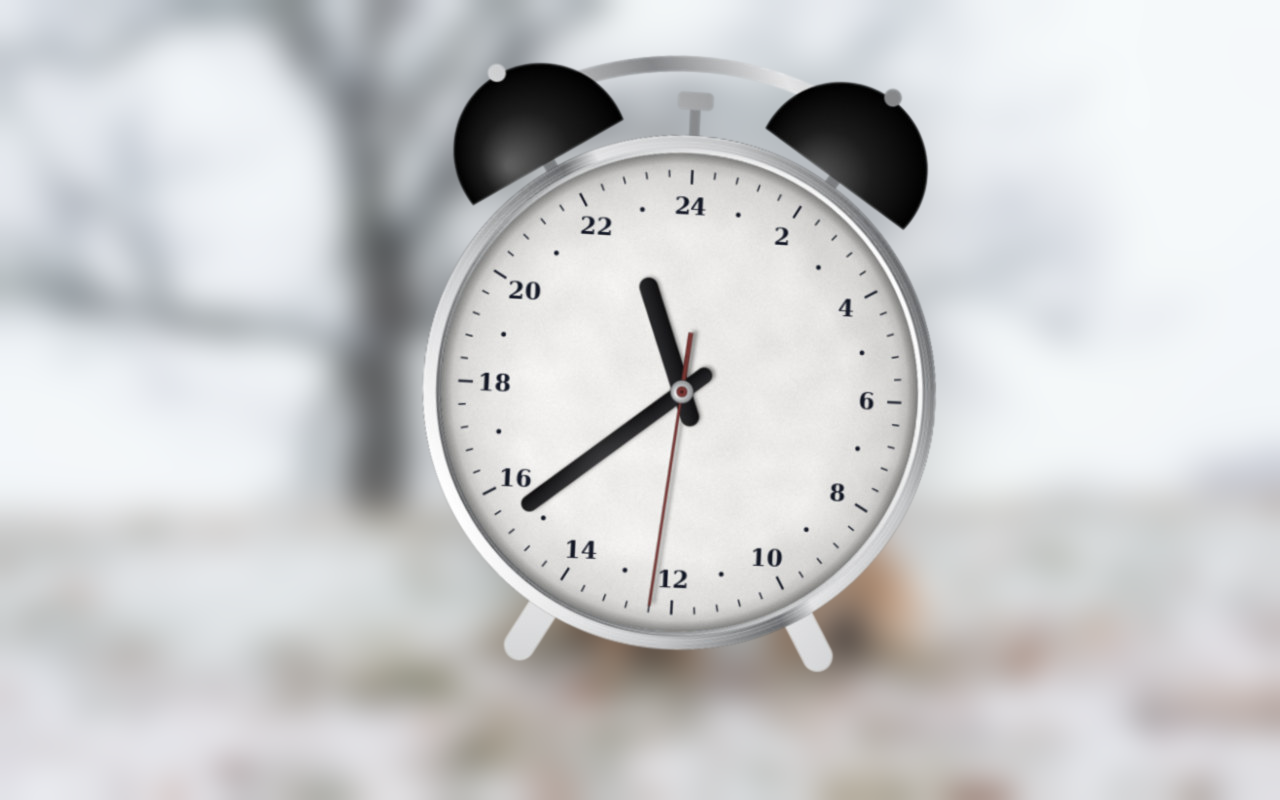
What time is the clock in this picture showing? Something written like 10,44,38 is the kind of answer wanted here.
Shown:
22,38,31
